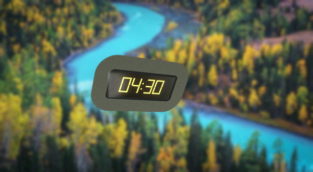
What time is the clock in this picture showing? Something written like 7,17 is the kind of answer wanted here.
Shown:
4,30
